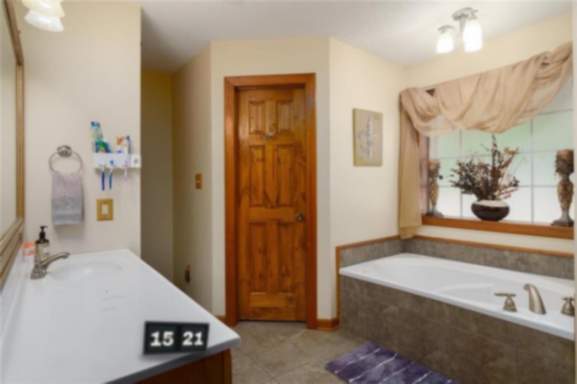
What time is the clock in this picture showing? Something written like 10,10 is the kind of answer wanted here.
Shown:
15,21
